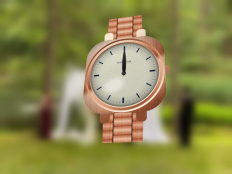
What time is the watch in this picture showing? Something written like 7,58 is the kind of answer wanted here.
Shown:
12,00
